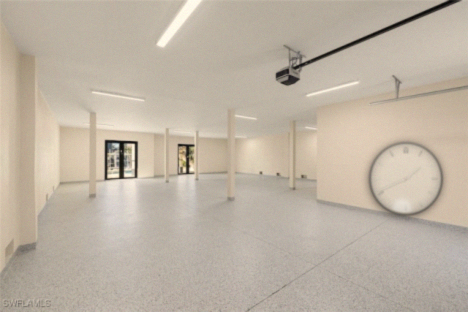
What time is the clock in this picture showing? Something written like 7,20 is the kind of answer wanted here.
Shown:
1,41
